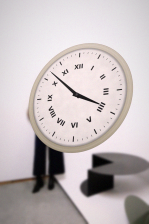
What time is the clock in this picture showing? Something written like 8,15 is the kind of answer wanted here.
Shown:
3,52
